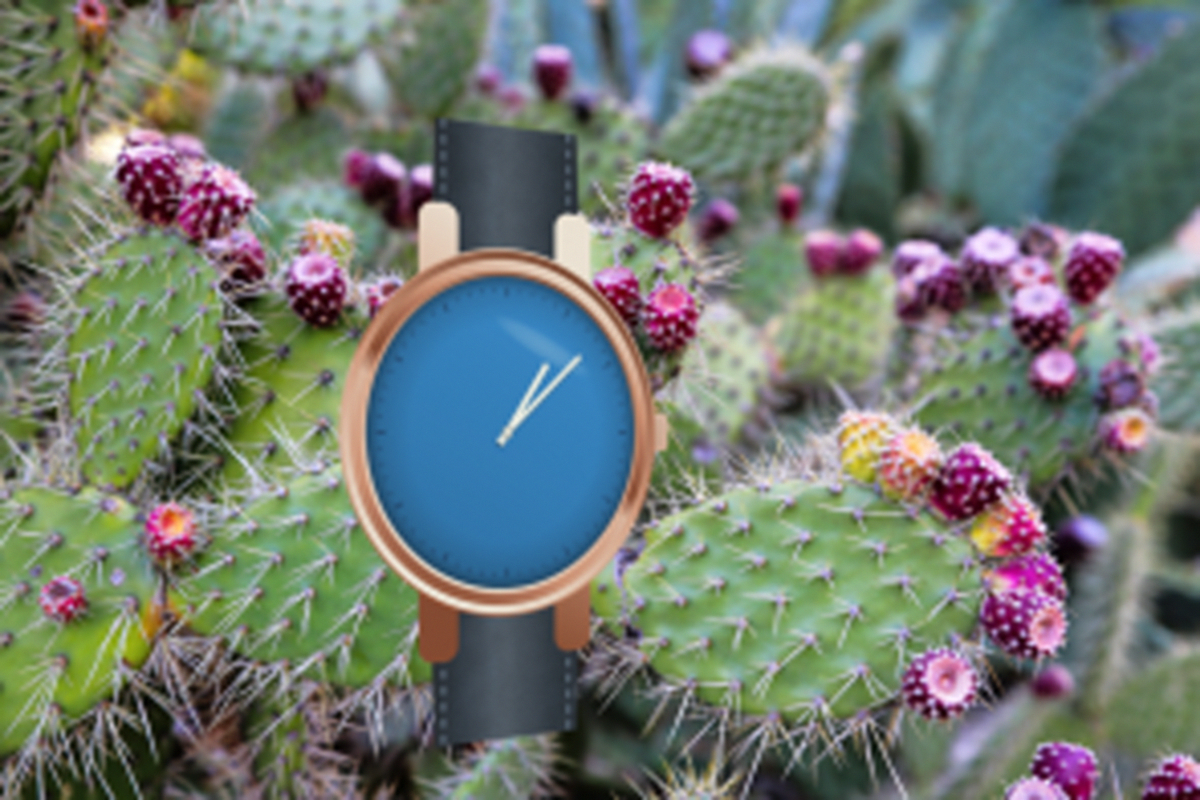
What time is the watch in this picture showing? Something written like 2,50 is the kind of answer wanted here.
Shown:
1,08
